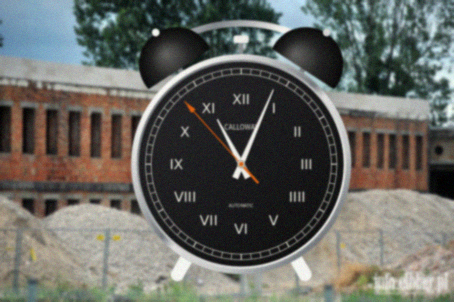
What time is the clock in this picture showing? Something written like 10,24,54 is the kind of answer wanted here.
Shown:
11,03,53
